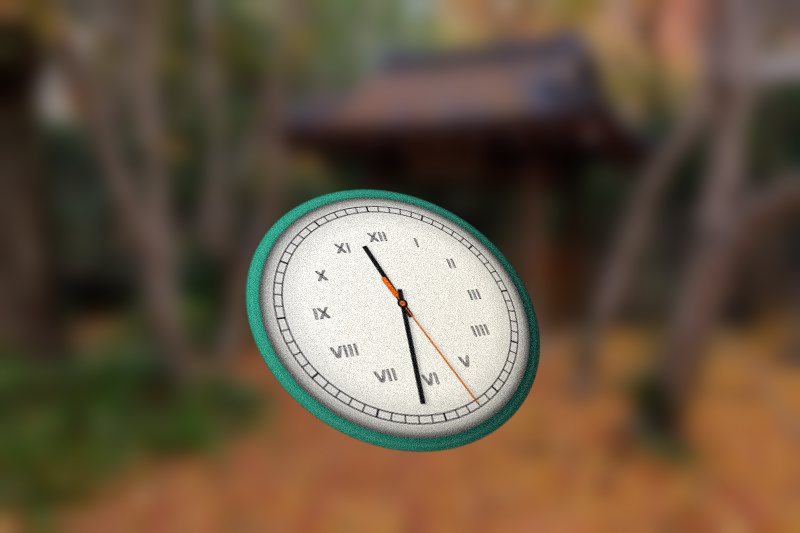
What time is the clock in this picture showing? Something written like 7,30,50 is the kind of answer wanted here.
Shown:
11,31,27
